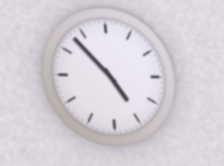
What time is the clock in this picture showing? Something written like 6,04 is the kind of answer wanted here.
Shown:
4,53
